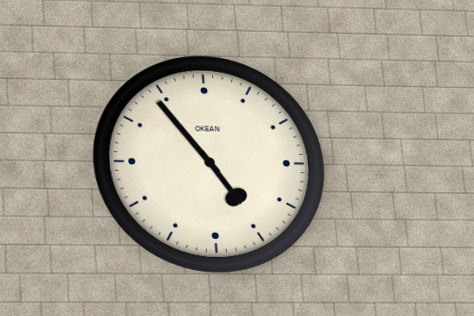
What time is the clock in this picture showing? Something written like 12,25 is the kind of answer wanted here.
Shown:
4,54
